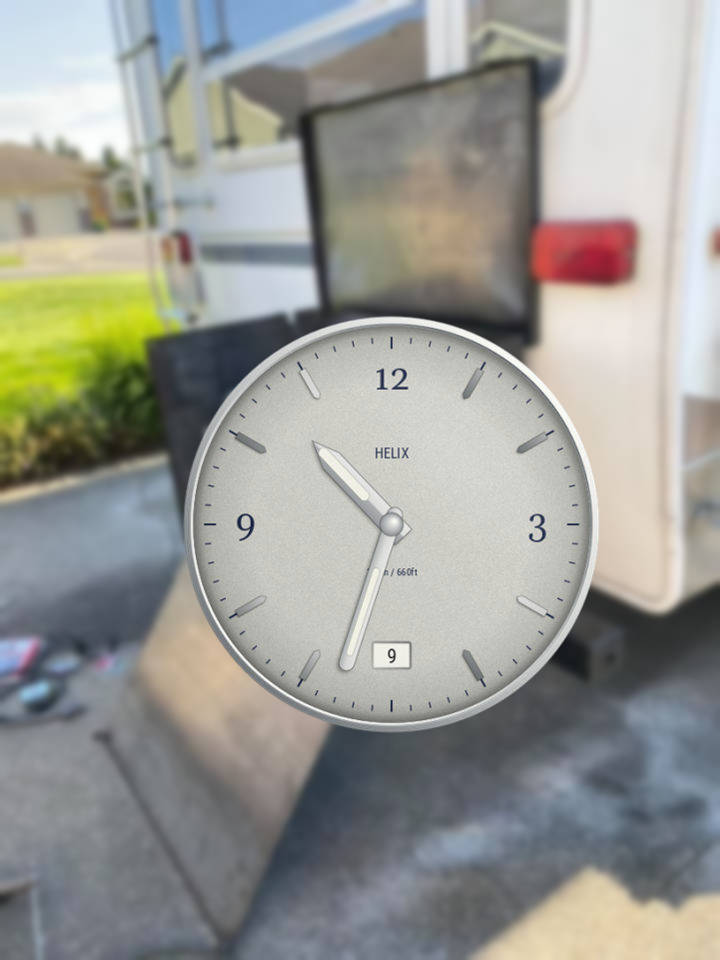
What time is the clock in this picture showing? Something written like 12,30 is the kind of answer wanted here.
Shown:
10,33
